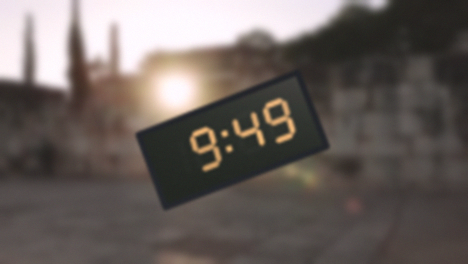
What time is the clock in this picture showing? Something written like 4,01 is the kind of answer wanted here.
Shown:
9,49
